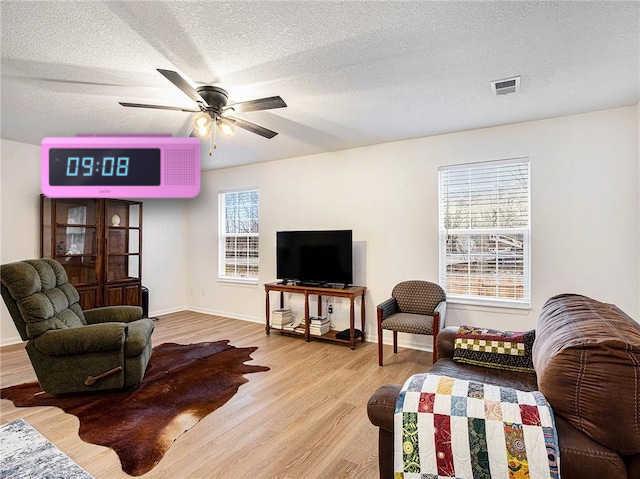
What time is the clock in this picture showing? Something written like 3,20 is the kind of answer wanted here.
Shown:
9,08
